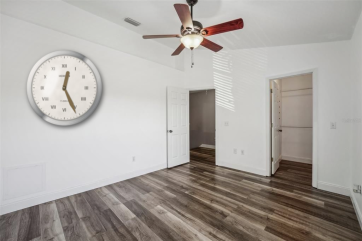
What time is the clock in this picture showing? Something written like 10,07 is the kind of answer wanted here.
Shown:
12,26
